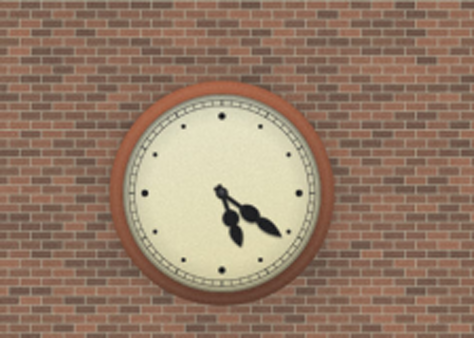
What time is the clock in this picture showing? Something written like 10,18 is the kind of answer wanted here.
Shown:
5,21
